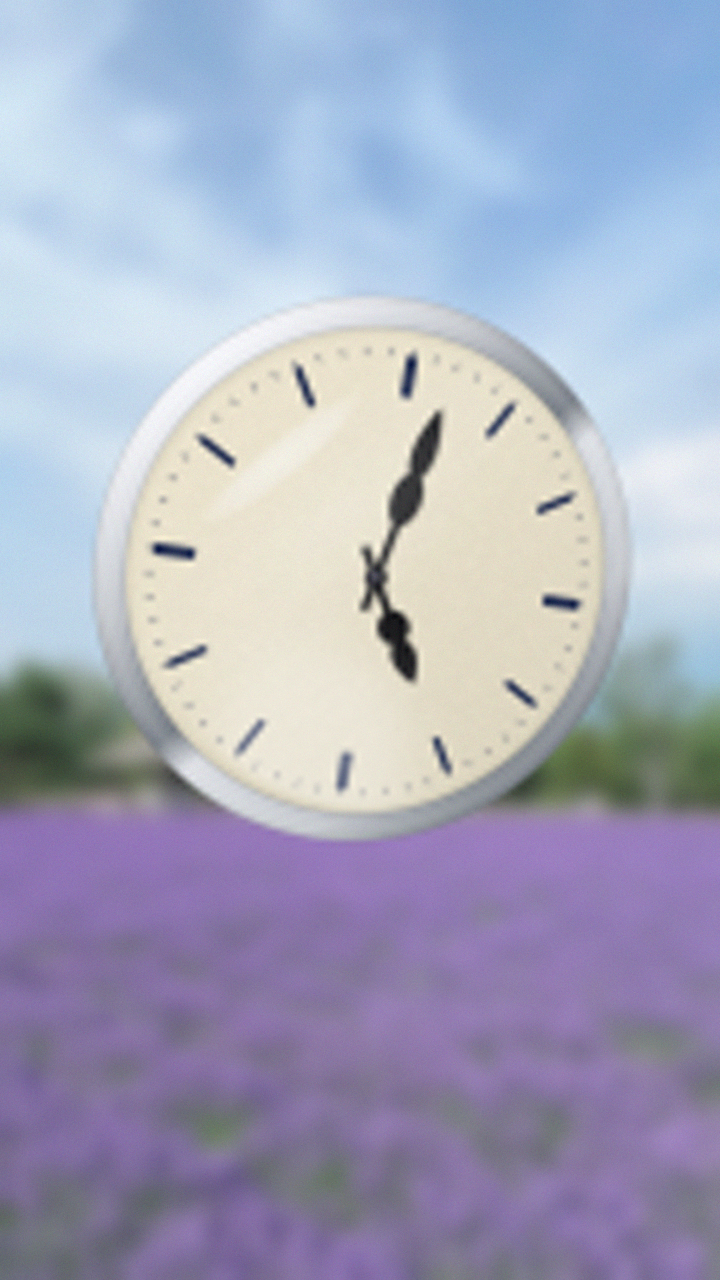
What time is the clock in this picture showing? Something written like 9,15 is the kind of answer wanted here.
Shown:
5,02
